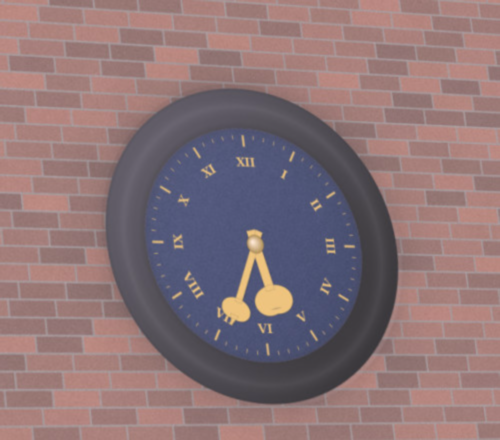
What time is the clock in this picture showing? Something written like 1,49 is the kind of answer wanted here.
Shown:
5,34
